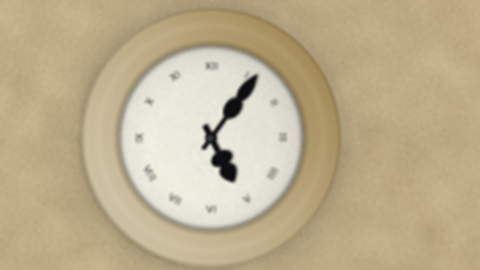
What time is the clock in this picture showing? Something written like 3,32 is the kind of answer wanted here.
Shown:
5,06
